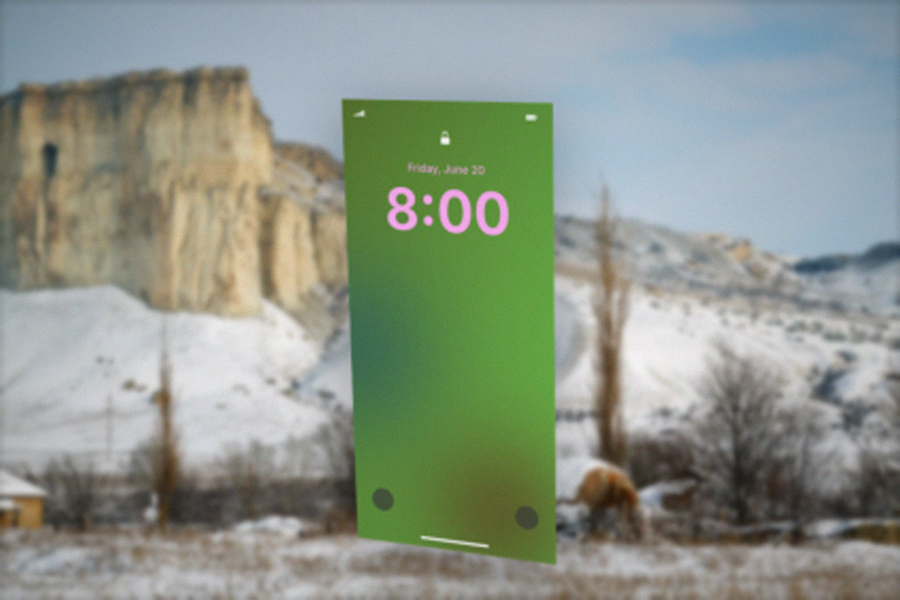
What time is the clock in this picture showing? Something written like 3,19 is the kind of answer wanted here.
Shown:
8,00
